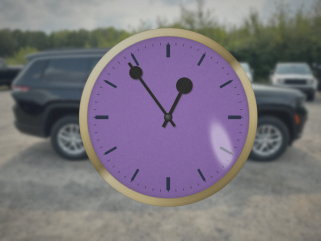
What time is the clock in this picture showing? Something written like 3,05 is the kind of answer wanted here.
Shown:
12,54
